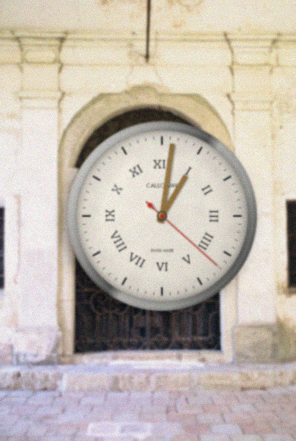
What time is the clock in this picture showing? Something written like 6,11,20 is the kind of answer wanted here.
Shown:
1,01,22
